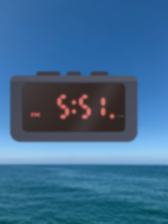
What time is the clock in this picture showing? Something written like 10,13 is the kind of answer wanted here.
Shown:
5,51
